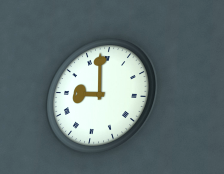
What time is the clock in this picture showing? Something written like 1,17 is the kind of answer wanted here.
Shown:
8,58
